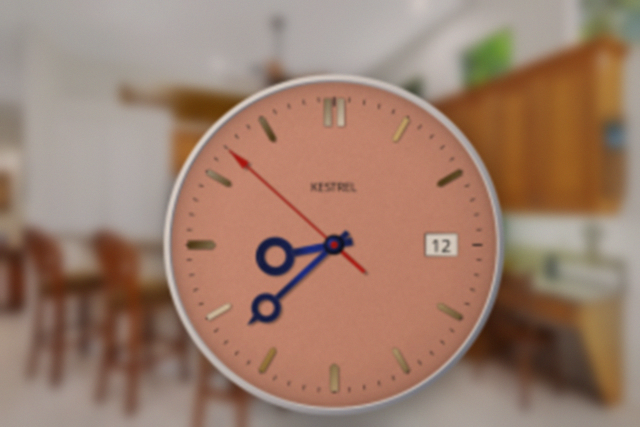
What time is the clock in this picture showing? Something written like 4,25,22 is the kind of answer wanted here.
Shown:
8,37,52
